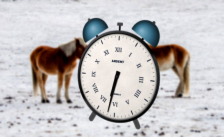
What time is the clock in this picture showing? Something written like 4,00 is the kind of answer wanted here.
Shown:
6,32
